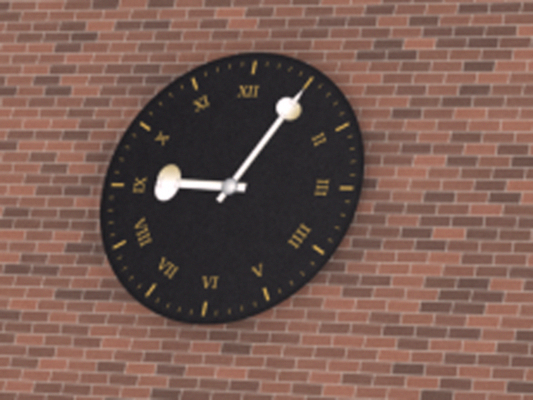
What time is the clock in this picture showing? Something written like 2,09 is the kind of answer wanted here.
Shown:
9,05
